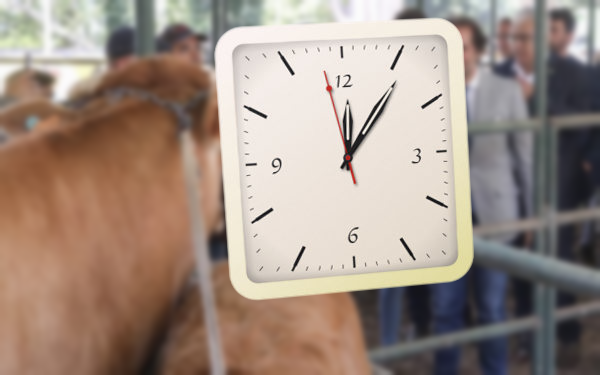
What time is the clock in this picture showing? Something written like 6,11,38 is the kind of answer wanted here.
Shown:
12,05,58
